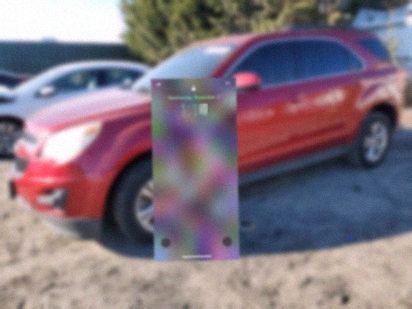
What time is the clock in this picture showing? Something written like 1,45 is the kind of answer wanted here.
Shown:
1,14
